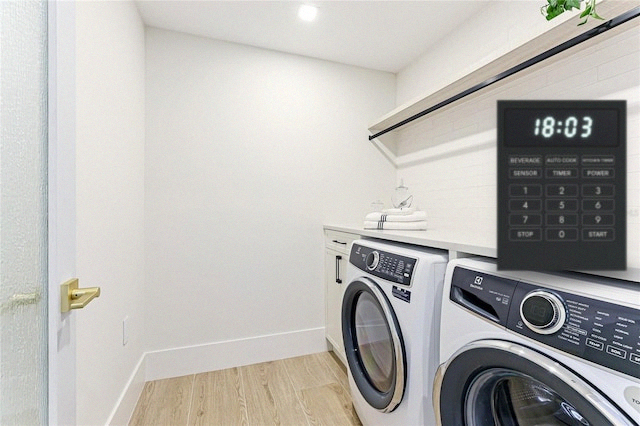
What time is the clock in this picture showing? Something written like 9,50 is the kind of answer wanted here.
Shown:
18,03
